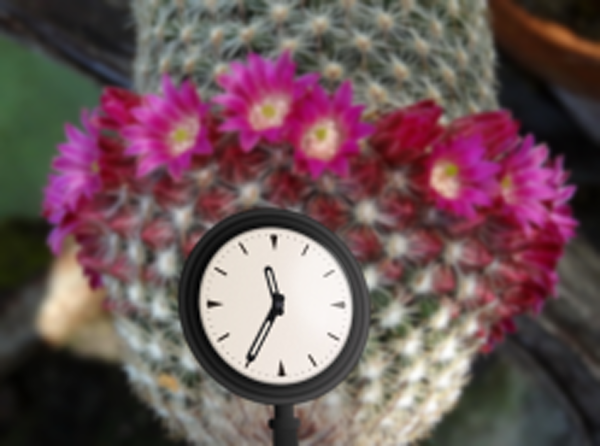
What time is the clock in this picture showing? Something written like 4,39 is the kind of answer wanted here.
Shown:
11,35
